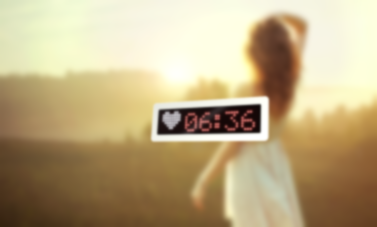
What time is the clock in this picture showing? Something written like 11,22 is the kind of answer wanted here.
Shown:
6,36
